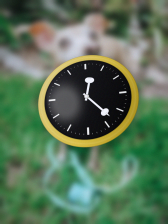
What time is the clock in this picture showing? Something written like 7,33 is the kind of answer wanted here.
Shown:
12,23
